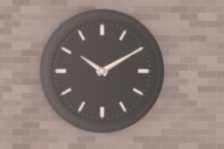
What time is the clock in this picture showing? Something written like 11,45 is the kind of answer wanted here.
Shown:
10,10
